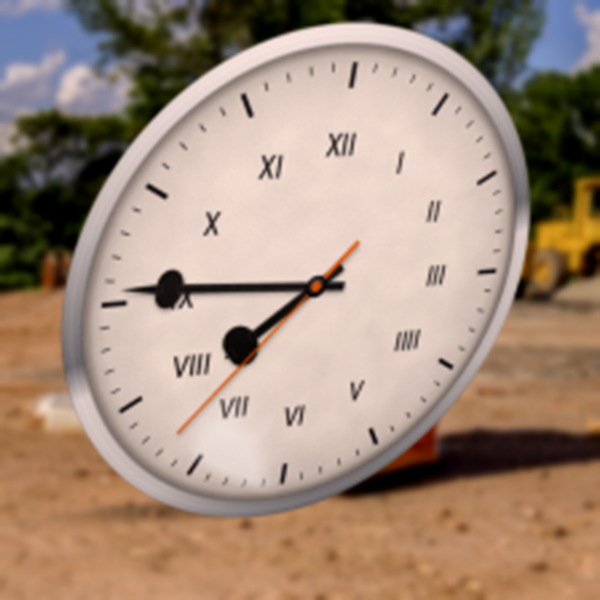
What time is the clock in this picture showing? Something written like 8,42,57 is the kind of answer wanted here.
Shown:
7,45,37
